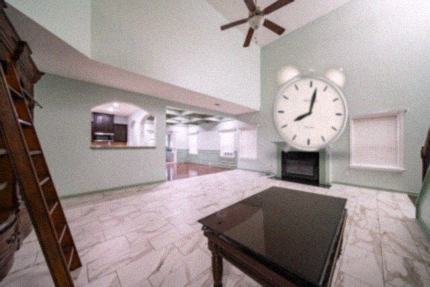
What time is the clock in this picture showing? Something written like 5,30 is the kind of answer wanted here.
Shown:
8,02
